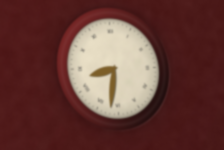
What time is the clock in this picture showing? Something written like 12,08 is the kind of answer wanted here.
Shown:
8,32
